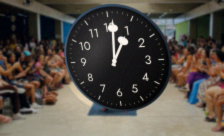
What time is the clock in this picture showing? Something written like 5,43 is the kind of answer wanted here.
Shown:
1,01
